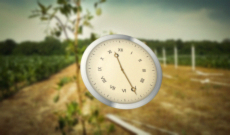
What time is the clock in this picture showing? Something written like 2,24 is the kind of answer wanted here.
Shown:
11,26
